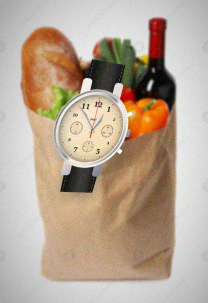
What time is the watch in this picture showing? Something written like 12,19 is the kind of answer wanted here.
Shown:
12,53
